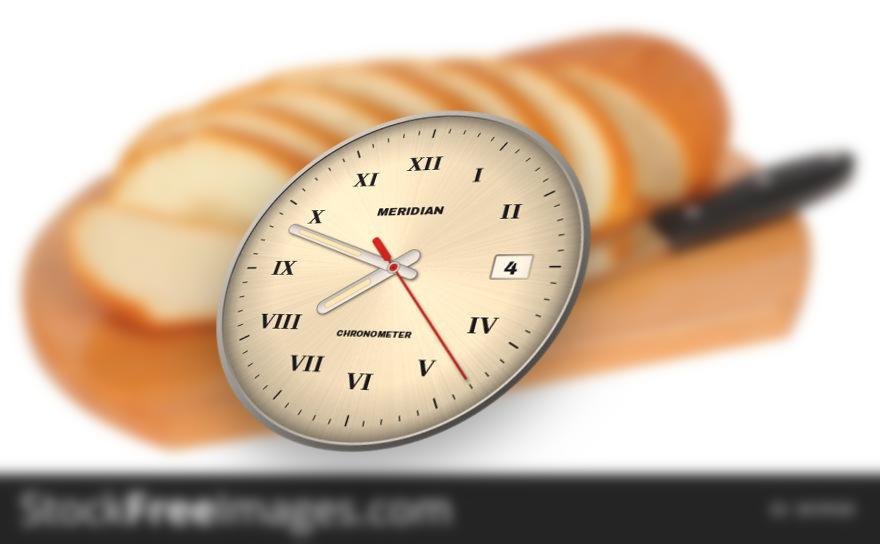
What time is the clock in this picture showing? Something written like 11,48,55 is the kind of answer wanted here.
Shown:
7,48,23
